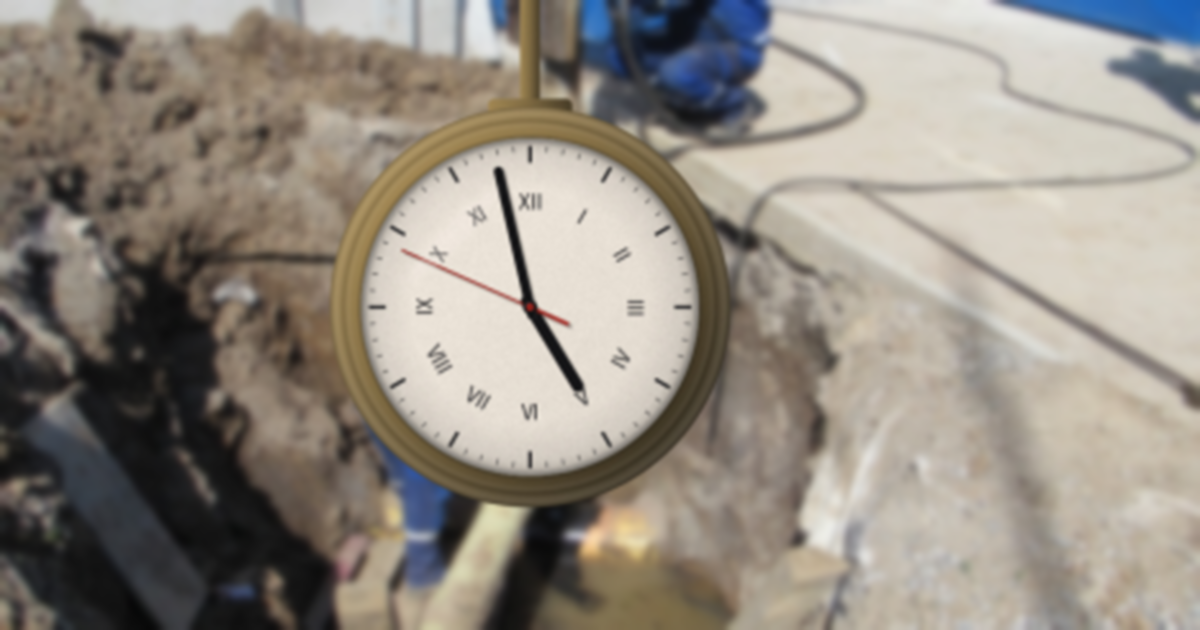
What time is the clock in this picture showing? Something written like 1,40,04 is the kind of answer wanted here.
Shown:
4,57,49
